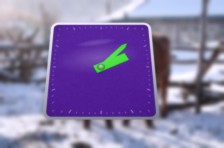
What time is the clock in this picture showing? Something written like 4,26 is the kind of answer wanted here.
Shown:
2,07
